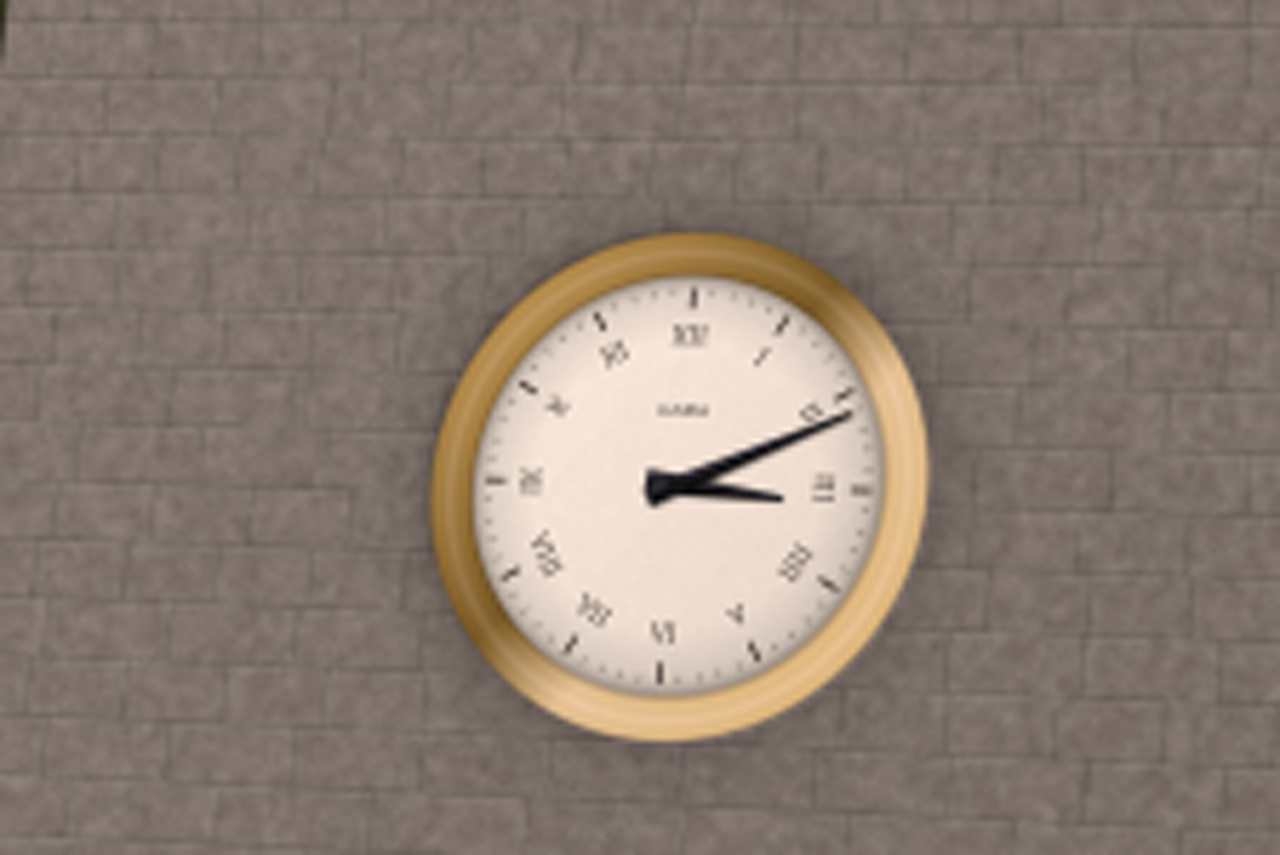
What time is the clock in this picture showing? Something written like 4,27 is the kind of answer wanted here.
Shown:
3,11
